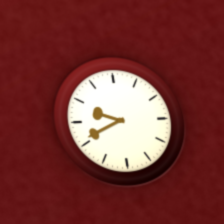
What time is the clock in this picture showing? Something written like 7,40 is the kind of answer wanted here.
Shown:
9,41
